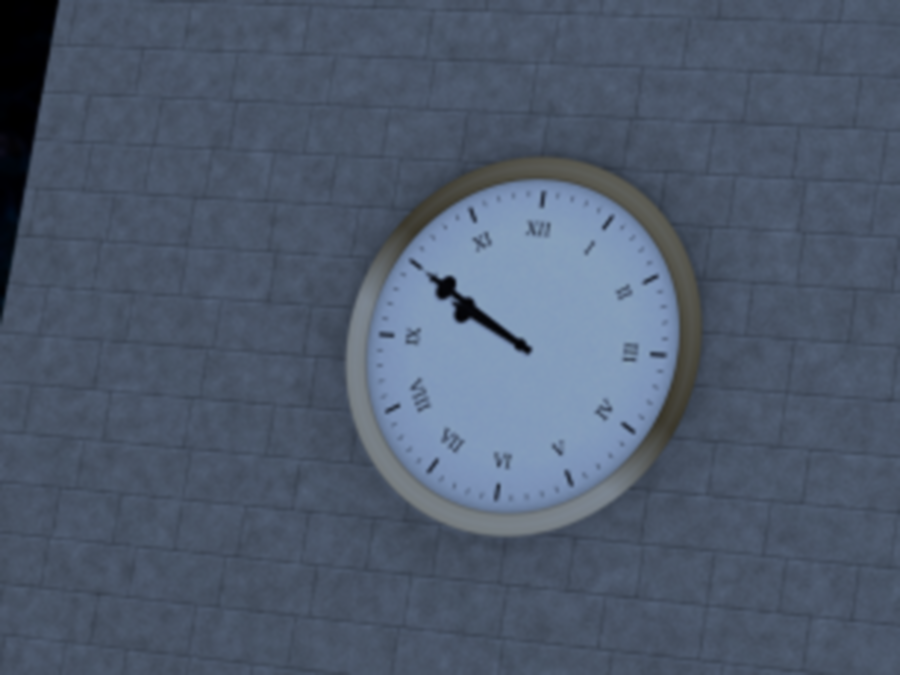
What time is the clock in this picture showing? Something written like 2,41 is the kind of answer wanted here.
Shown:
9,50
